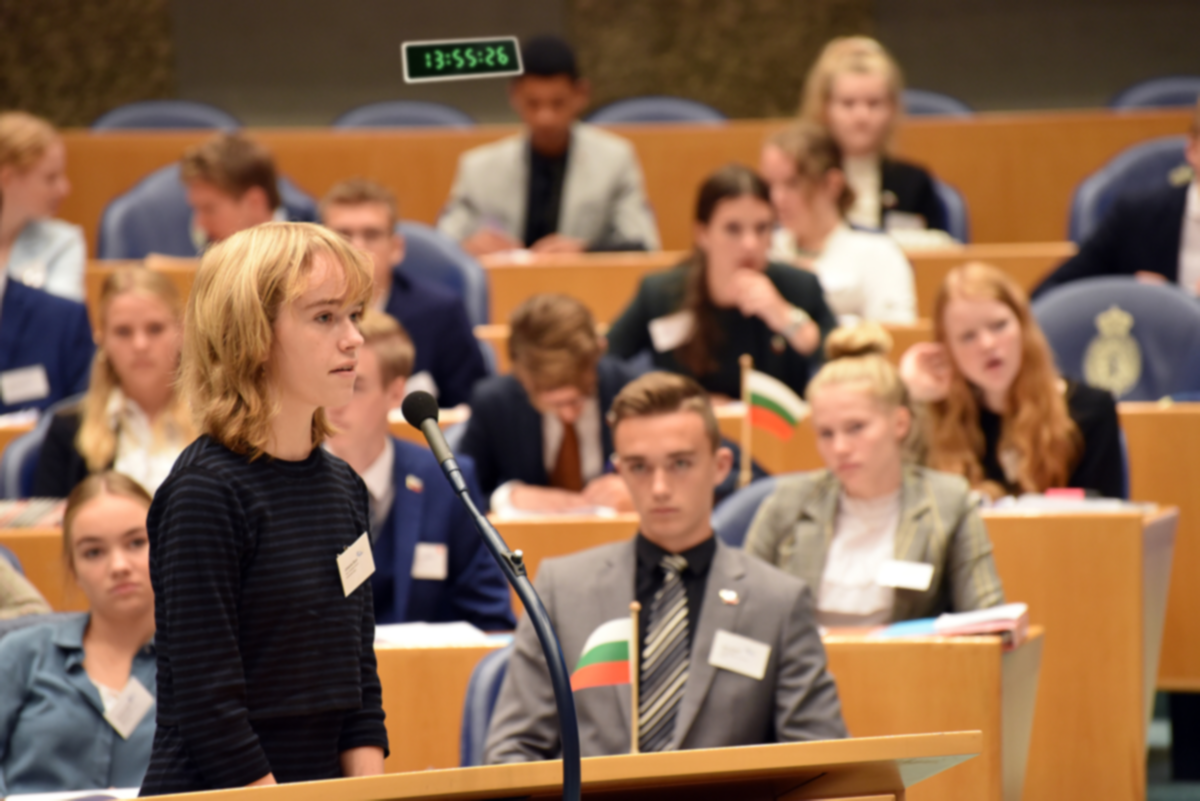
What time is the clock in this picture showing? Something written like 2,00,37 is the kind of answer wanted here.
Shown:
13,55,26
